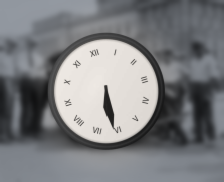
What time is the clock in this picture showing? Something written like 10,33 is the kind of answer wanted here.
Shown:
6,31
